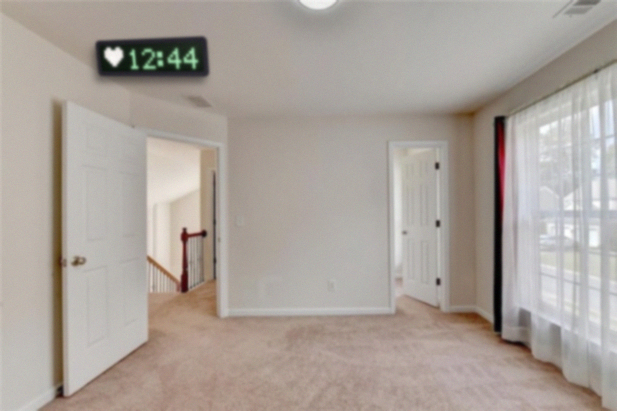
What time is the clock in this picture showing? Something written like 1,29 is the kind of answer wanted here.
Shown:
12,44
